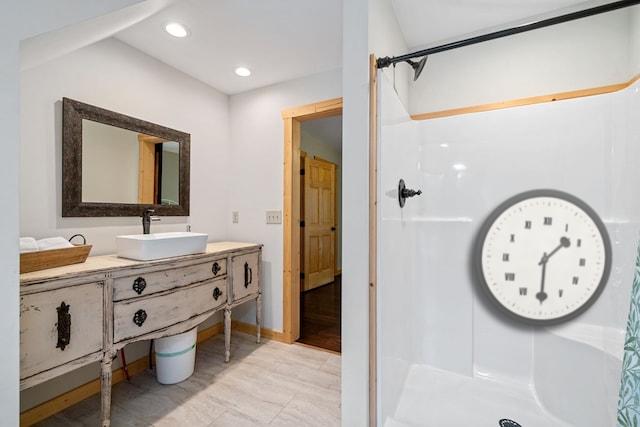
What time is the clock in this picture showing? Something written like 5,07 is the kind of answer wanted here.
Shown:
1,30
